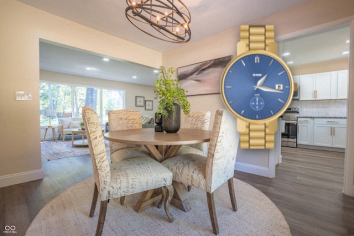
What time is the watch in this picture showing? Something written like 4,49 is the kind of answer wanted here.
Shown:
1,17
